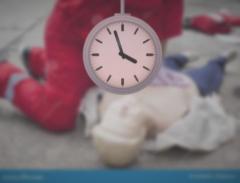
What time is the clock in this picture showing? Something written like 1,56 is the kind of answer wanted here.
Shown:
3,57
